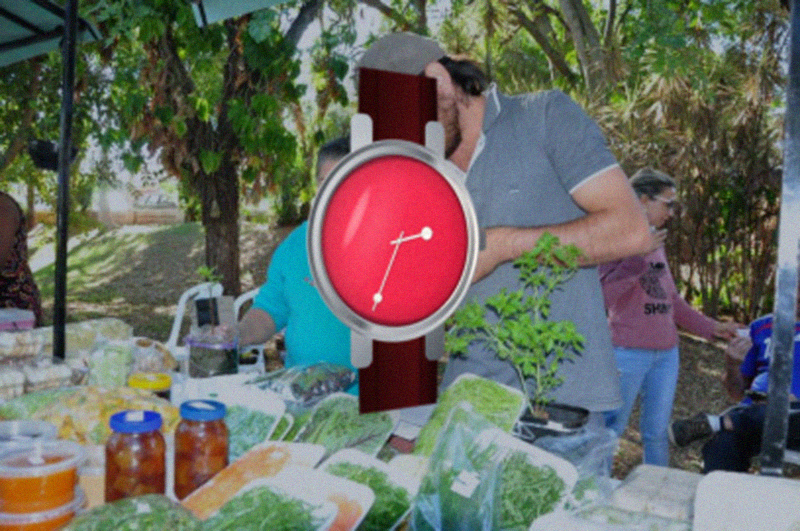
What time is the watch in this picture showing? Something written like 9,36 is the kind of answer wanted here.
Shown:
2,34
